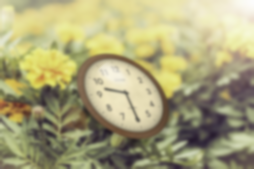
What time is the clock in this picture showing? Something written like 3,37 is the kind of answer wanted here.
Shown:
9,30
